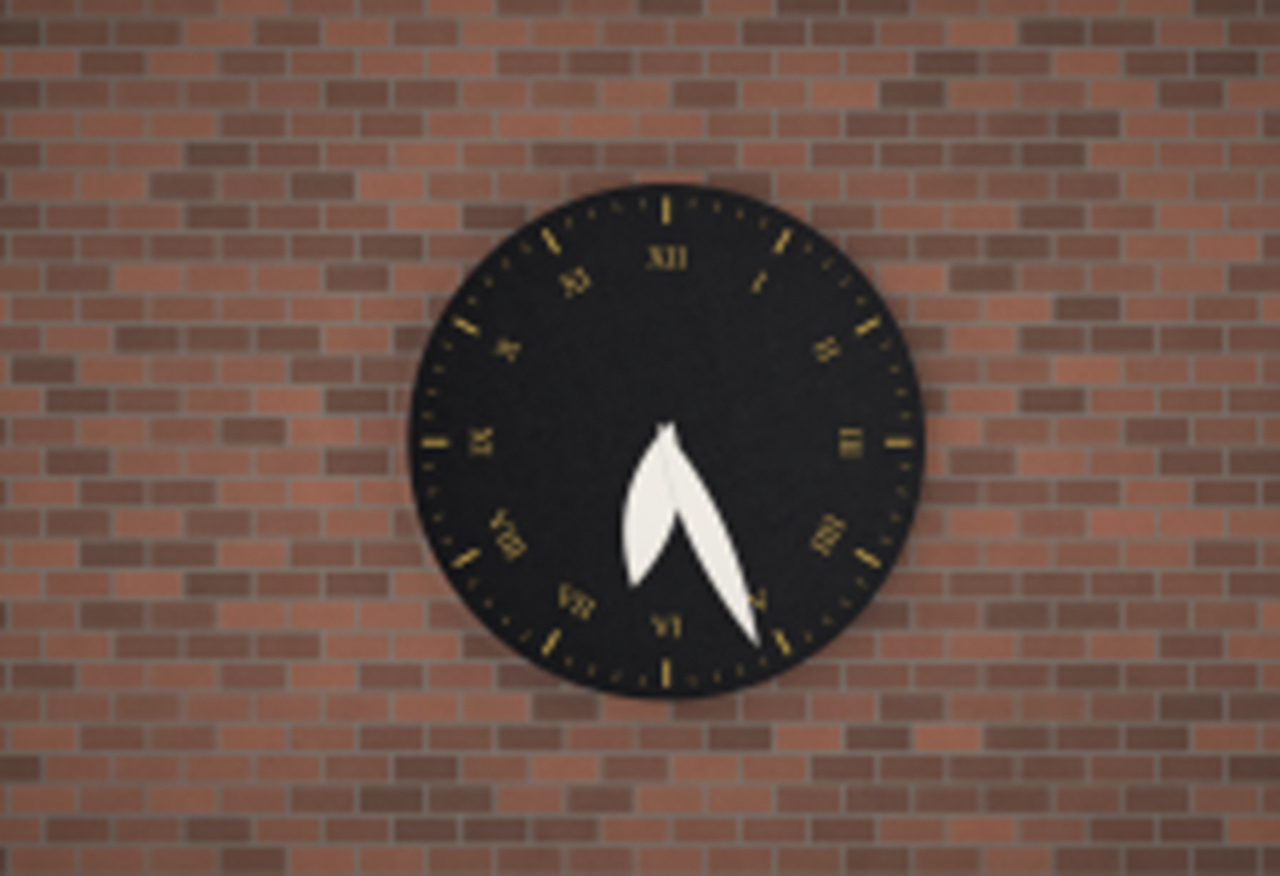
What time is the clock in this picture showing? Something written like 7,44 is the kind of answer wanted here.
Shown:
6,26
